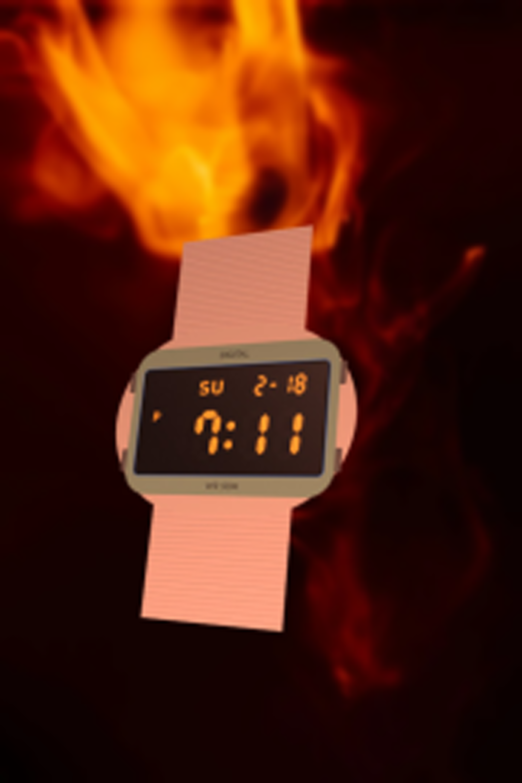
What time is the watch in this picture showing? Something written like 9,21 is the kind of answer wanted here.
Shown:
7,11
